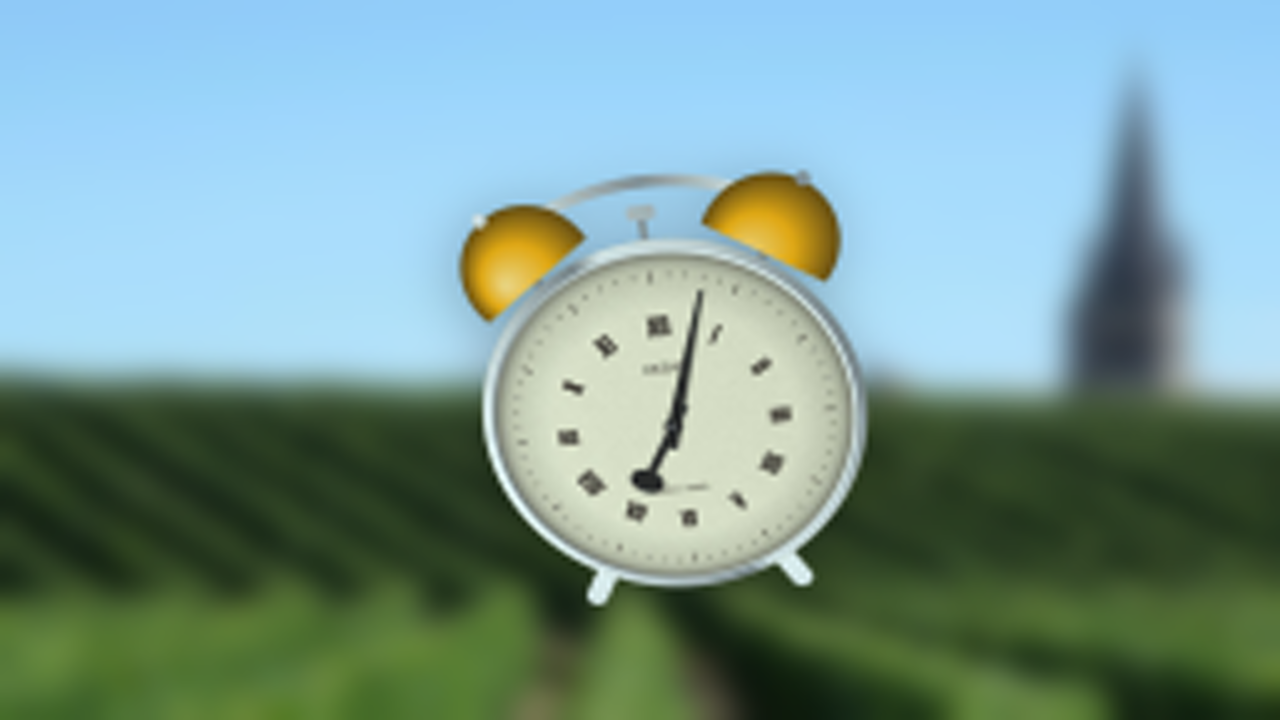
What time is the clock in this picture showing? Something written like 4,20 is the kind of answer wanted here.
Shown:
7,03
